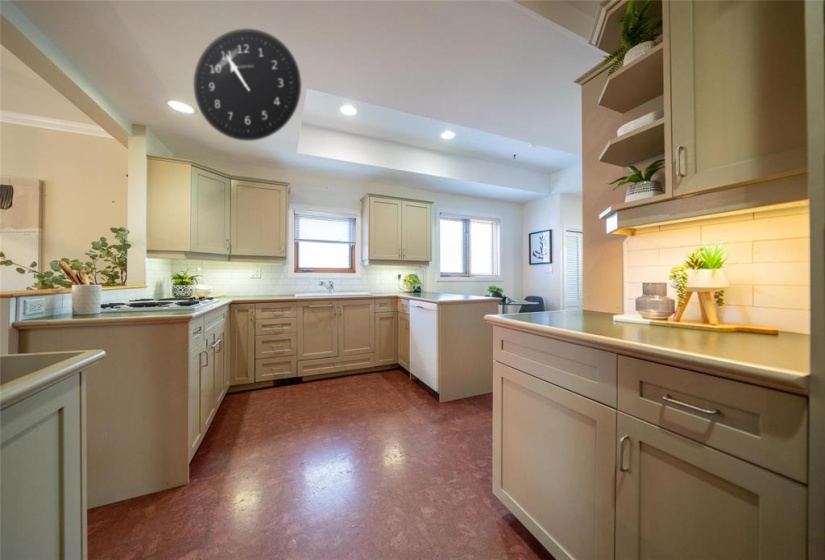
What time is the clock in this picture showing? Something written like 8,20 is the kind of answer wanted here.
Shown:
10,55
